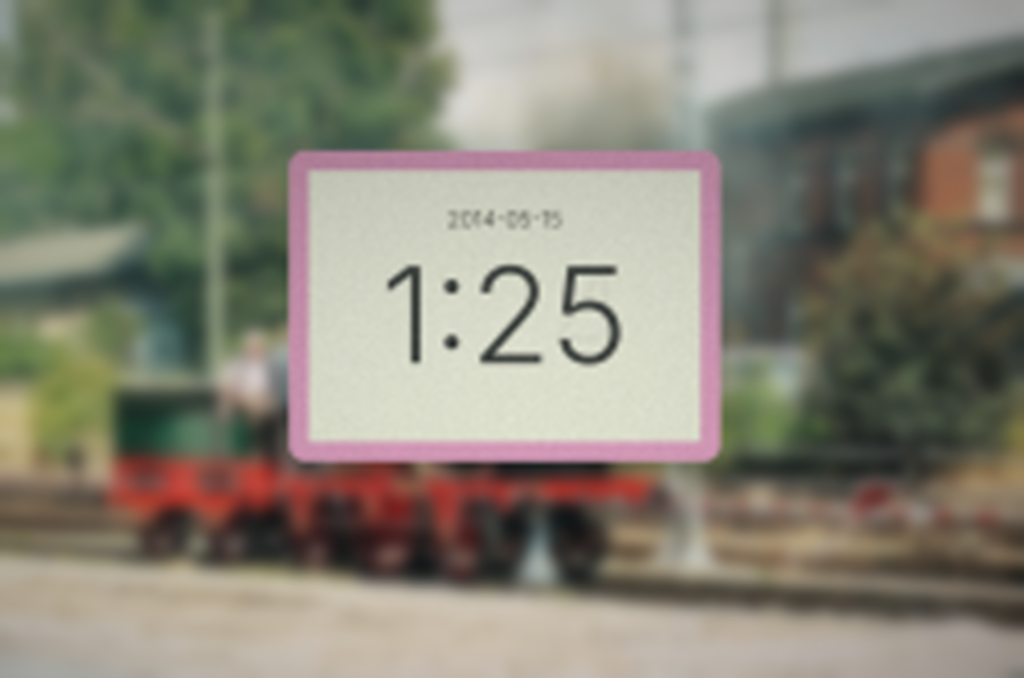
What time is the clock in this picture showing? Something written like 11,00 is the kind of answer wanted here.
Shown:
1,25
